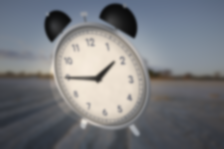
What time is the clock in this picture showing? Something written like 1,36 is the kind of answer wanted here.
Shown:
1,45
